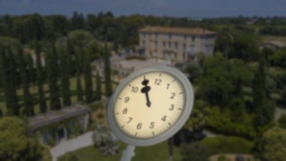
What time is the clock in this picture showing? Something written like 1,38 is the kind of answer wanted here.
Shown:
10,55
